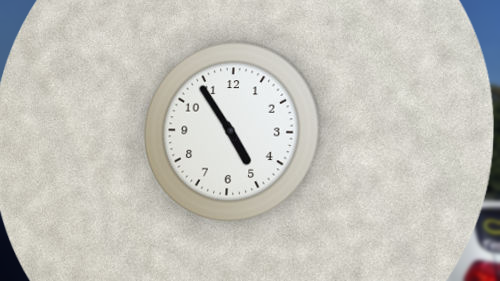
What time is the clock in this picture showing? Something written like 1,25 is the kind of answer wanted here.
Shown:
4,54
